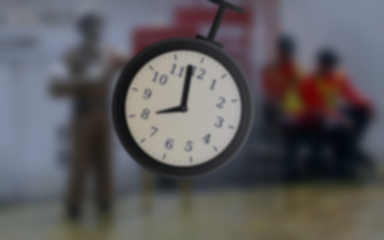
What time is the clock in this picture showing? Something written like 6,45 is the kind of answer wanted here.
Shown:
7,58
